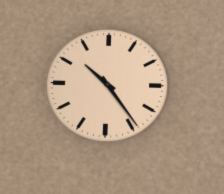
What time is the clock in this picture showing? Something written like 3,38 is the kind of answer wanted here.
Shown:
10,24
